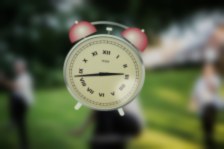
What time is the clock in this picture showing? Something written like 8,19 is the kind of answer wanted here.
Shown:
2,43
